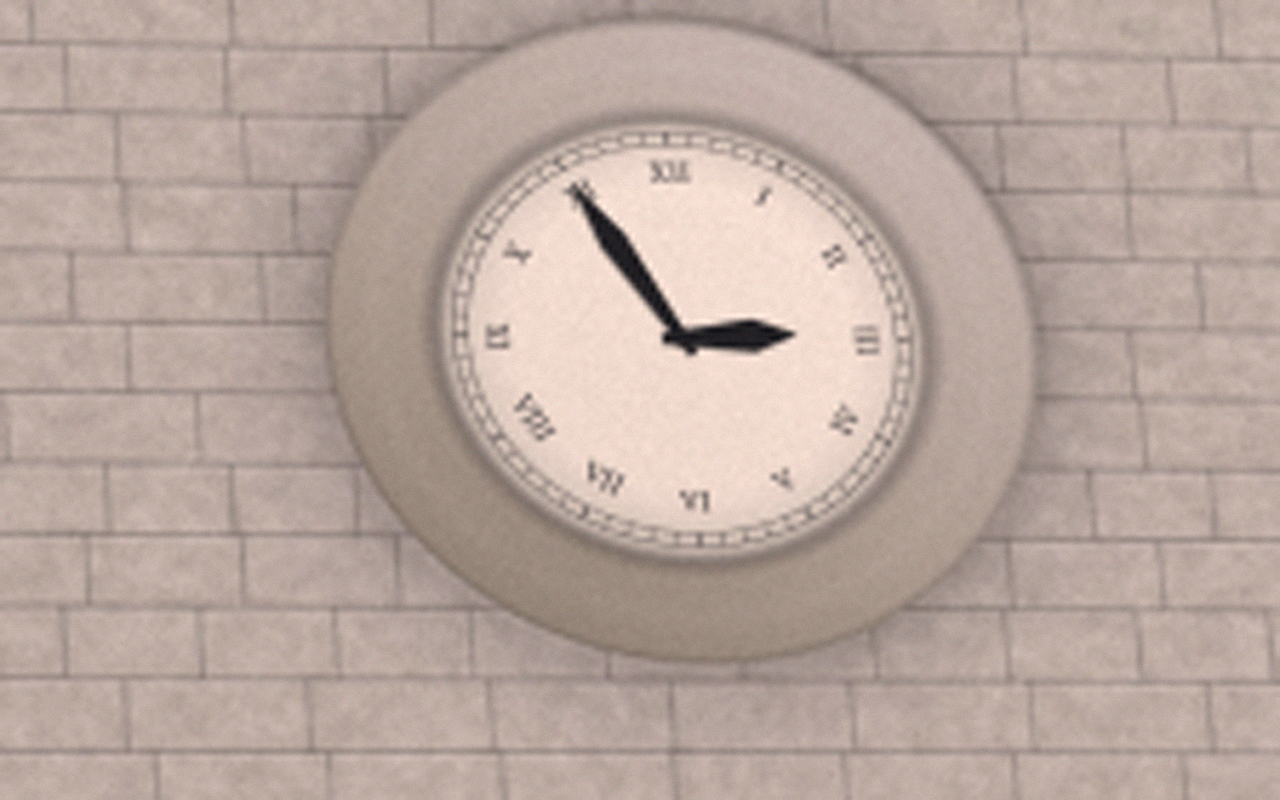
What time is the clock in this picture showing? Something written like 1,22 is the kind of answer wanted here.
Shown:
2,55
